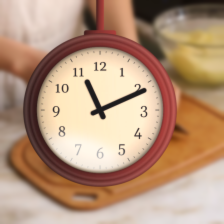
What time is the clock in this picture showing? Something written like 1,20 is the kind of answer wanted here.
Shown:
11,11
